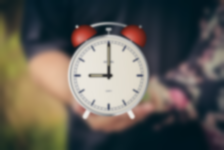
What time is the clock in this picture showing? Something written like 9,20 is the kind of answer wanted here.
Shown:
9,00
